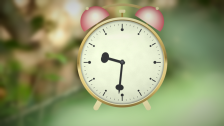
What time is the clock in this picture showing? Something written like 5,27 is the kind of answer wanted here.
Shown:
9,31
